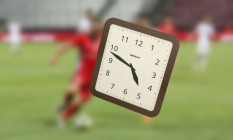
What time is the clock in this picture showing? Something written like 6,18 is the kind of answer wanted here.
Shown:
4,48
